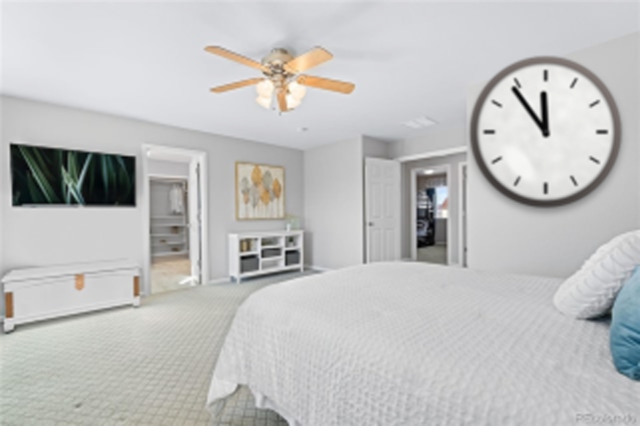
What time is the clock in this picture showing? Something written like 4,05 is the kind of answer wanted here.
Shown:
11,54
